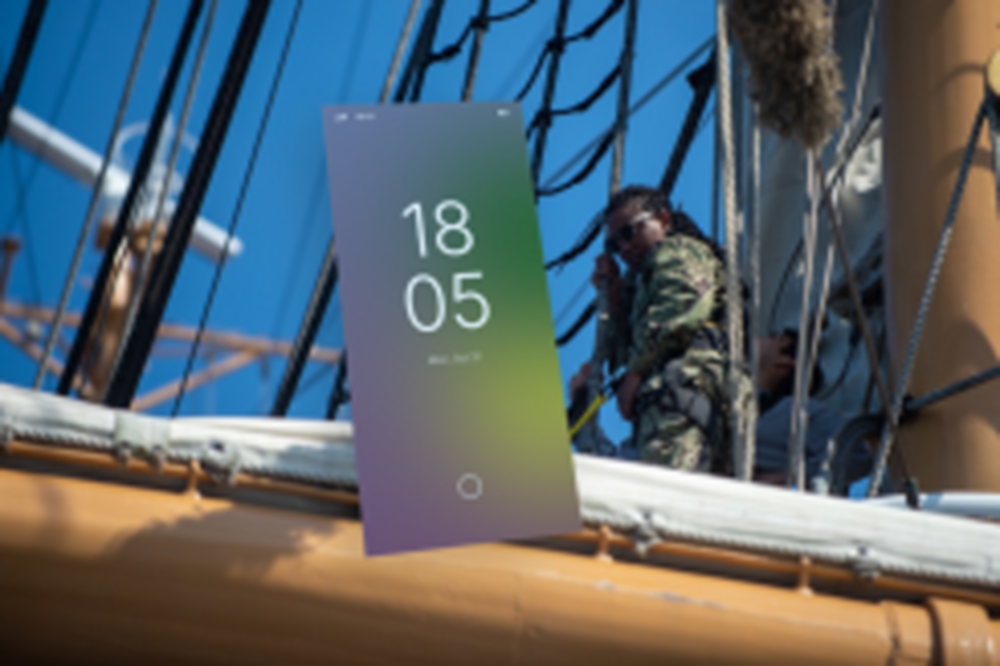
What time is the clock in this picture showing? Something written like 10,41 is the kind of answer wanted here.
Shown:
18,05
